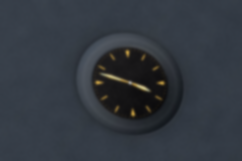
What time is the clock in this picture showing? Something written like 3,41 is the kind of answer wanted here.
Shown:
3,48
